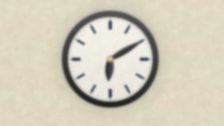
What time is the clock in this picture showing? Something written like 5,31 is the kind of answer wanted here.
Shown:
6,10
